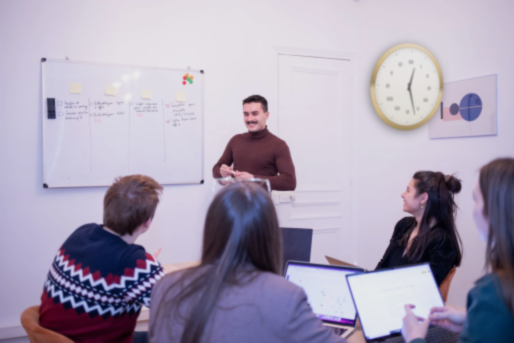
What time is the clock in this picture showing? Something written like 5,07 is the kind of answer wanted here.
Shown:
12,27
